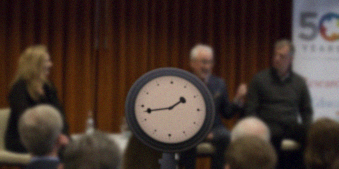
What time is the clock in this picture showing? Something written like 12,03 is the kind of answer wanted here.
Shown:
1,43
